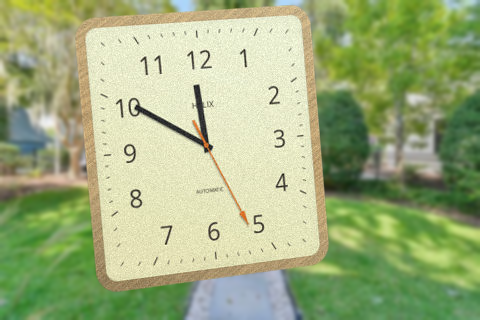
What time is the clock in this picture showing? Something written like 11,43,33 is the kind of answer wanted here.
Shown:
11,50,26
